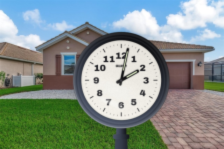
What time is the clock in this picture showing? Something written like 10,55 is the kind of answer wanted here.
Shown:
2,02
